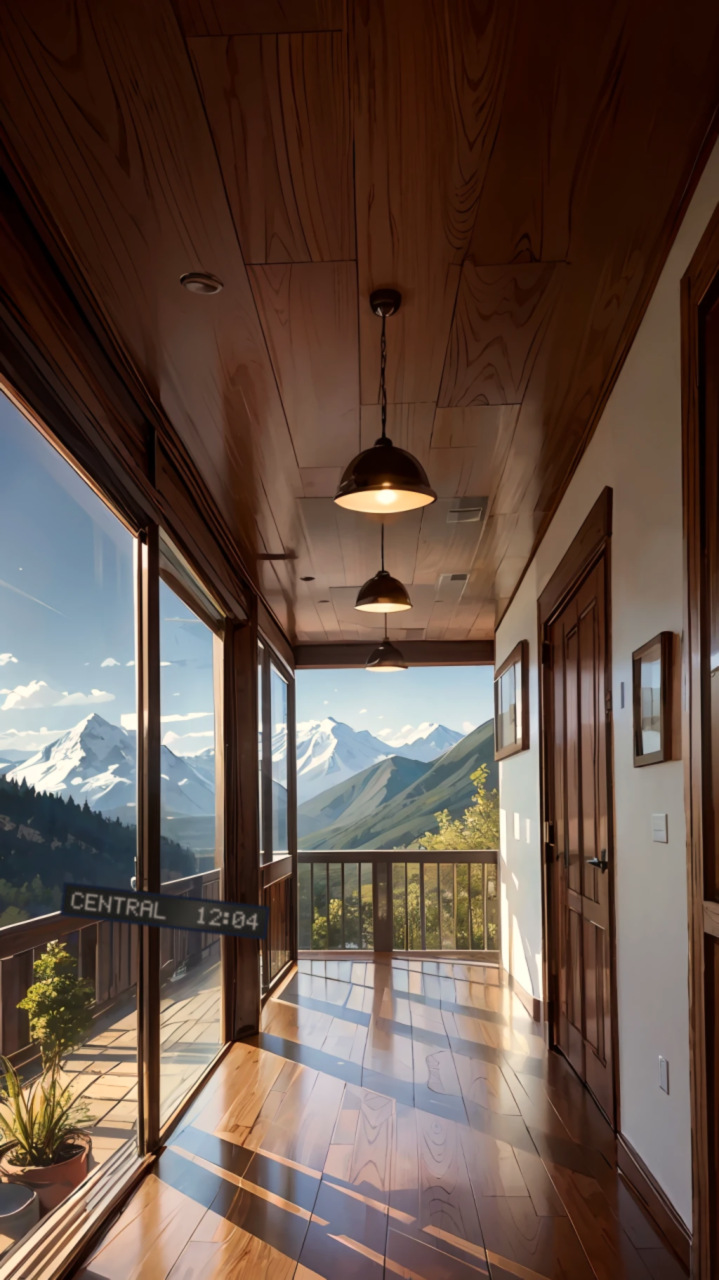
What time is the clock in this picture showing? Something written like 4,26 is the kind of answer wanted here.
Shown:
12,04
